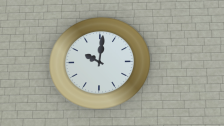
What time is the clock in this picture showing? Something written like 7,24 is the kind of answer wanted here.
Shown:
10,01
